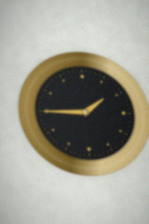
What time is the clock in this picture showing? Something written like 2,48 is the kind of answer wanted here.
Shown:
1,45
